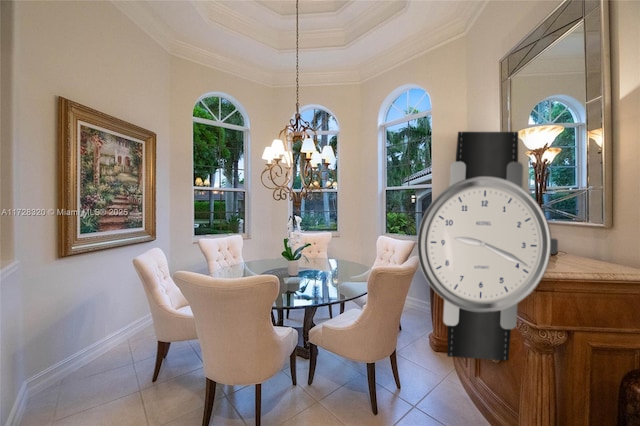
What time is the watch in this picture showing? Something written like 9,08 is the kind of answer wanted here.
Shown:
9,19
